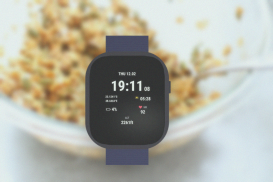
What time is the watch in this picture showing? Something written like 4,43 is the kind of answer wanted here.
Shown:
19,11
